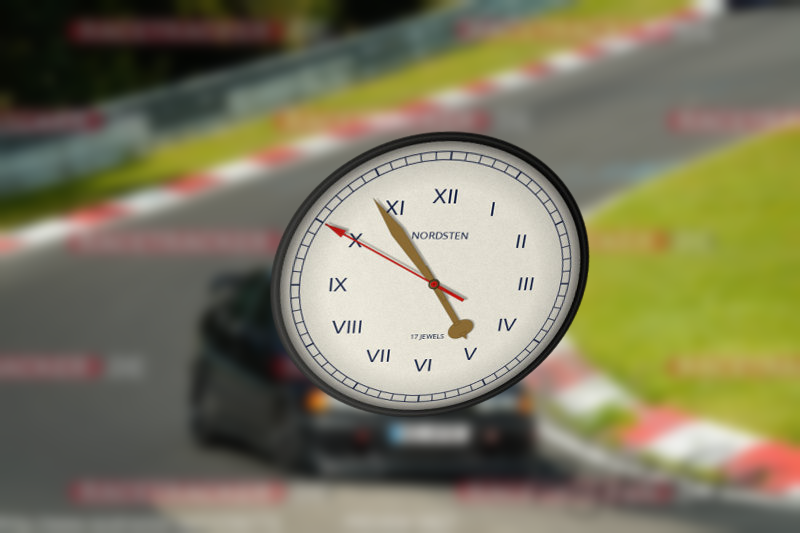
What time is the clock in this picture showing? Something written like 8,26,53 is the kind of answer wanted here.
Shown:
4,53,50
